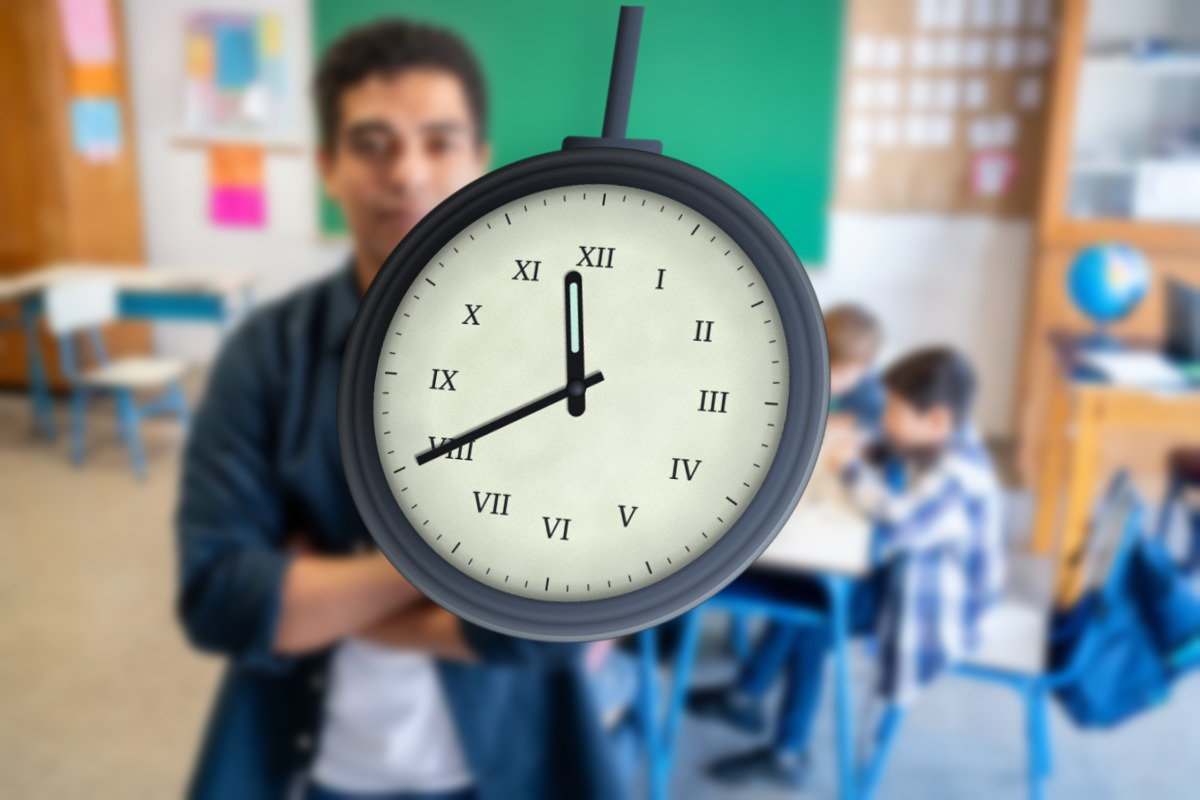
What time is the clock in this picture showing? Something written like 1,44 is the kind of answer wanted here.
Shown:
11,40
